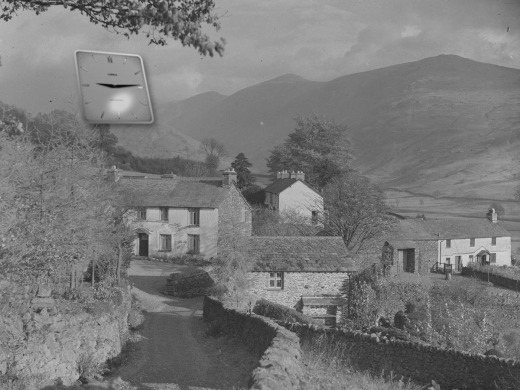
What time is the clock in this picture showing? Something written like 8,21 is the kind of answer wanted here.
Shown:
9,14
